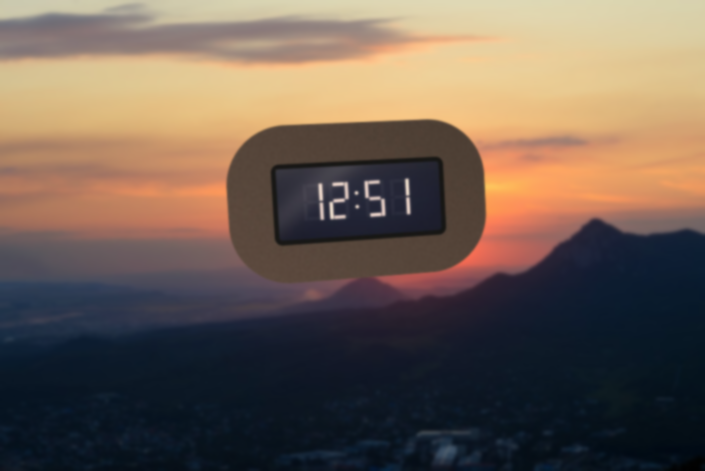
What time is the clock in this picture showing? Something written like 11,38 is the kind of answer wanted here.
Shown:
12,51
